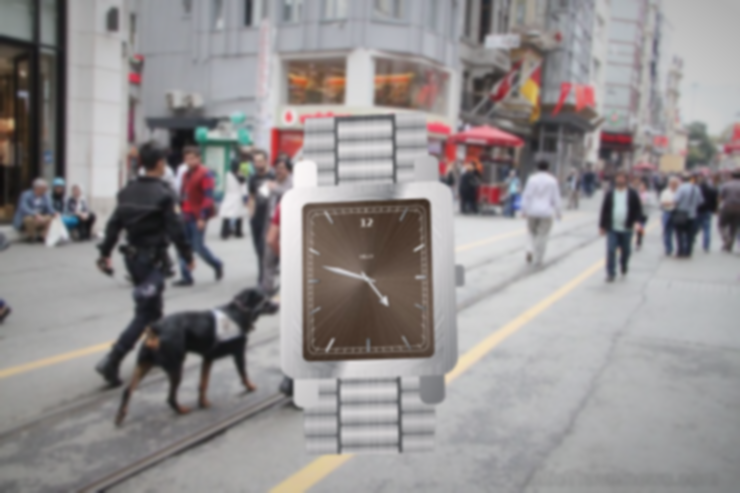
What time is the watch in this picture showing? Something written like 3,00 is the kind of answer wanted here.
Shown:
4,48
